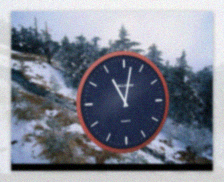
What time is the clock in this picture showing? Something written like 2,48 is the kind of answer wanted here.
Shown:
11,02
